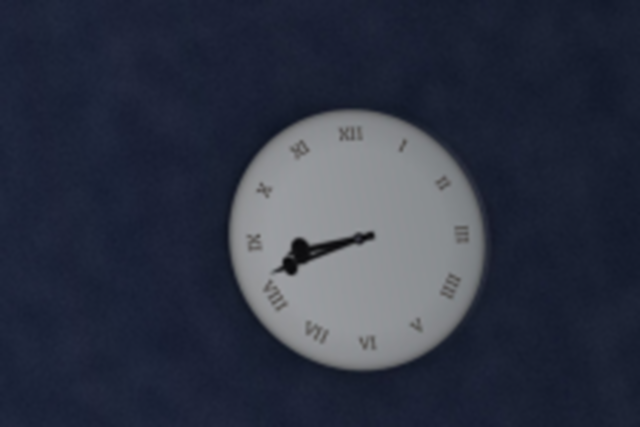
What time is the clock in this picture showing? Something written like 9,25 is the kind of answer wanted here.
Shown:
8,42
